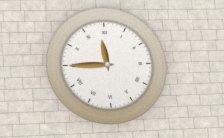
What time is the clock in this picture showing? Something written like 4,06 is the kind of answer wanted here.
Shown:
11,45
